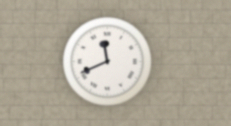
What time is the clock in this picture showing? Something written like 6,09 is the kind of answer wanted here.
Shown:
11,41
